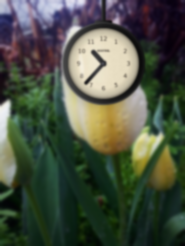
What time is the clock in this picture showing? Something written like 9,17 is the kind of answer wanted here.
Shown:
10,37
